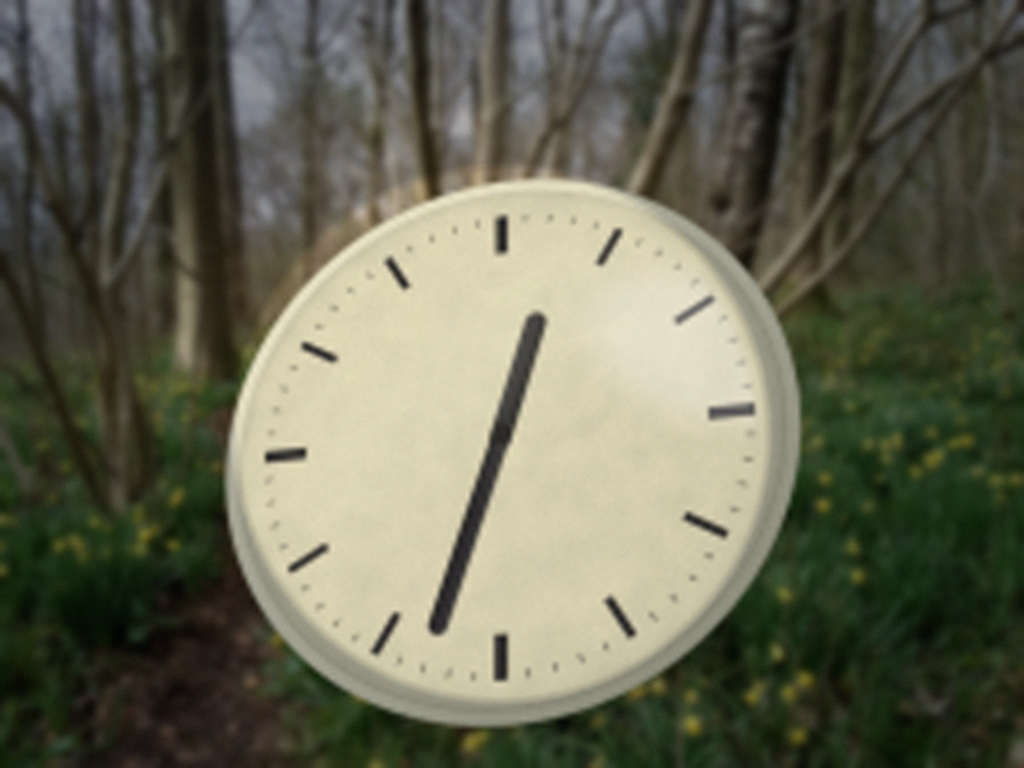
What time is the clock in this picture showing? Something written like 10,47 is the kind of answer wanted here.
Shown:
12,33
